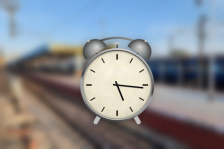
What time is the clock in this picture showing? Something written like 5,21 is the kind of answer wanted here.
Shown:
5,16
